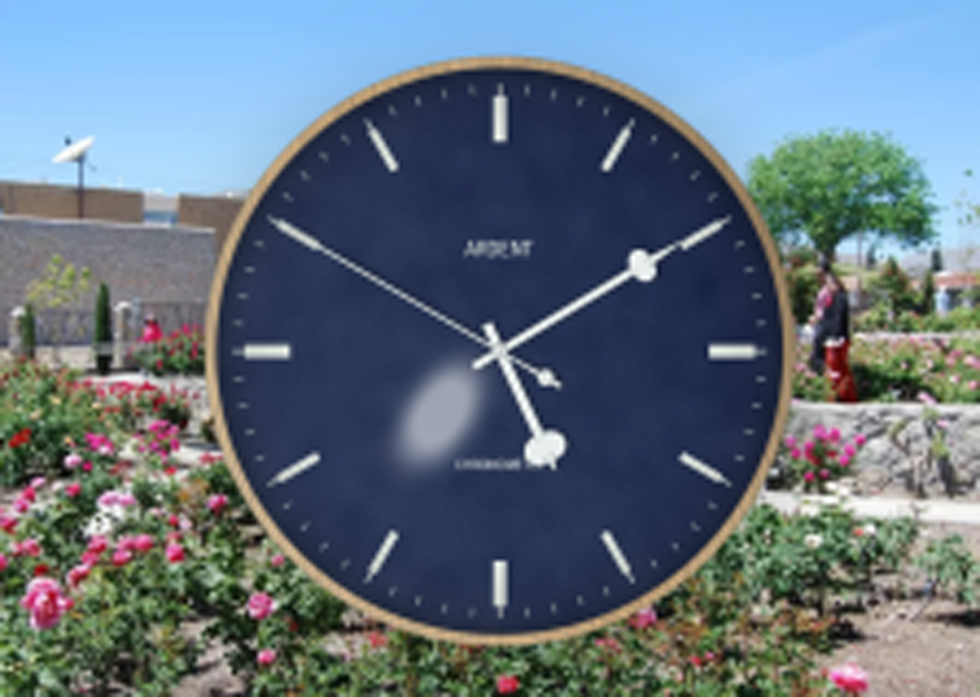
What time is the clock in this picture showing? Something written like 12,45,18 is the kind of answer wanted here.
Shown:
5,09,50
